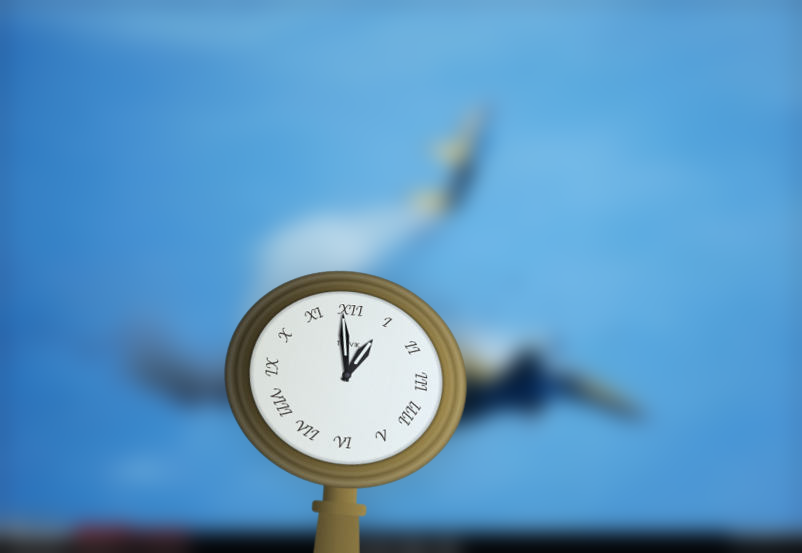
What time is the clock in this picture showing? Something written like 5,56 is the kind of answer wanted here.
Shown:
12,59
